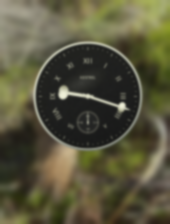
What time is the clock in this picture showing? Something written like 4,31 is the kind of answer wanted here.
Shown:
9,18
